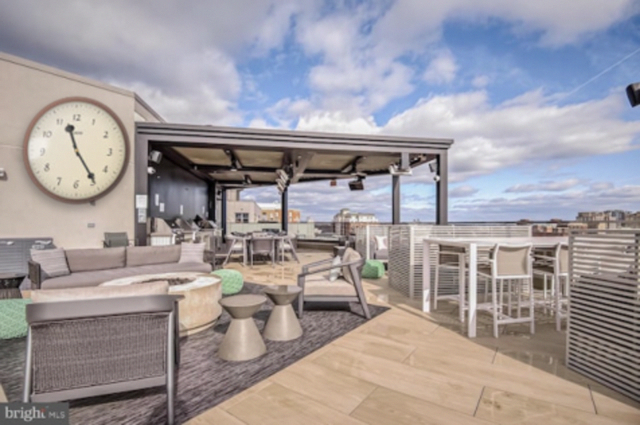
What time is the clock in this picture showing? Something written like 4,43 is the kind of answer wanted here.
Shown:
11,25
